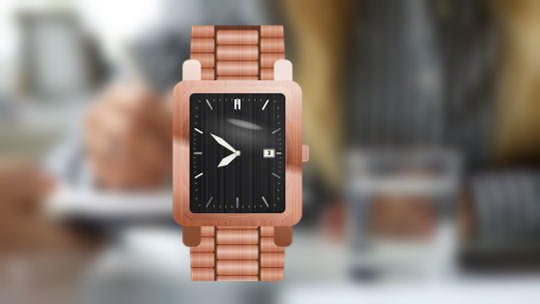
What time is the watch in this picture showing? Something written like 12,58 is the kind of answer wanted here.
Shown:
7,51
